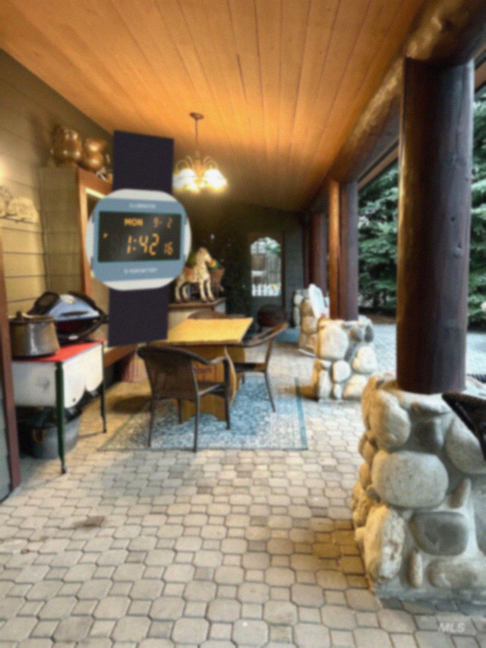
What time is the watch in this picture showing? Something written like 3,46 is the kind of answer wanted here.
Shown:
1,42
